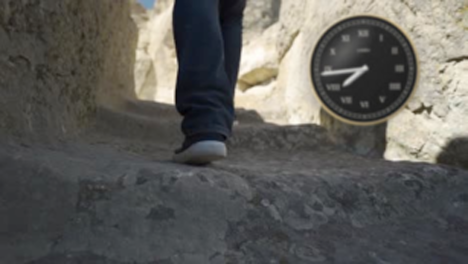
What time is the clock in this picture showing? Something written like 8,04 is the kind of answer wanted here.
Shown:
7,44
